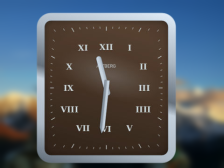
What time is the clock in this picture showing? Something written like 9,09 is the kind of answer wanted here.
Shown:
11,31
